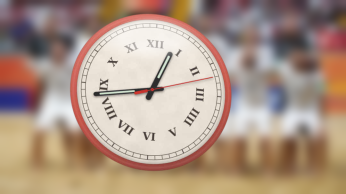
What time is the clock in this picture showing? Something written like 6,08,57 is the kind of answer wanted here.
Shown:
12,43,12
